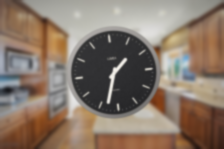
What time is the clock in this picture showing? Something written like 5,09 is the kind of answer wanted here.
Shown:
1,33
